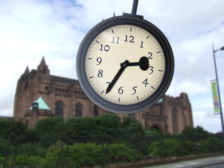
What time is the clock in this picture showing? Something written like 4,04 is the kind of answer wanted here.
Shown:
2,34
